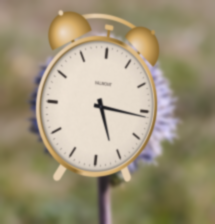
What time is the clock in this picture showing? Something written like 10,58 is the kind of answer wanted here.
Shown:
5,16
